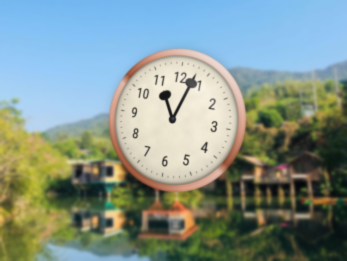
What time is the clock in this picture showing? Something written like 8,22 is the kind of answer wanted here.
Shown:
11,03
